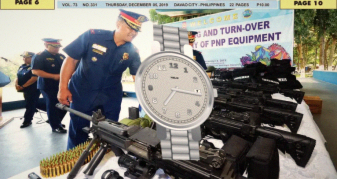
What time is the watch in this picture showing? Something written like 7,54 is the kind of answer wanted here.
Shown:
7,16
